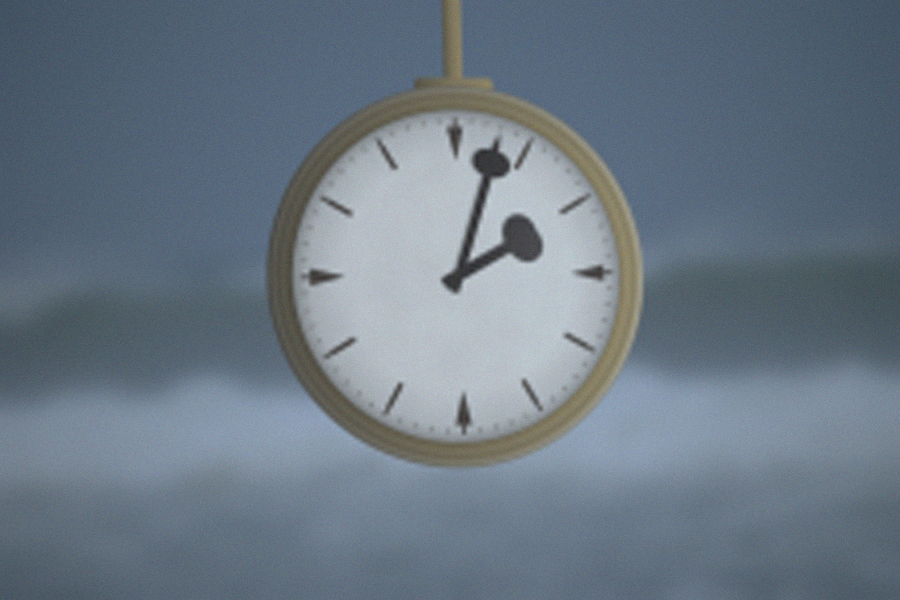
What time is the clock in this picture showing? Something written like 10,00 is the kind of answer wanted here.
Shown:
2,03
